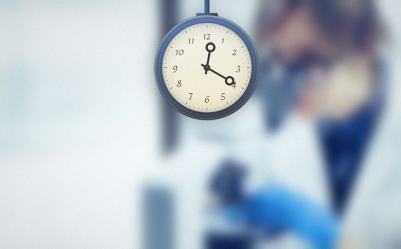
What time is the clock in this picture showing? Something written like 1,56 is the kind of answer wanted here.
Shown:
12,20
